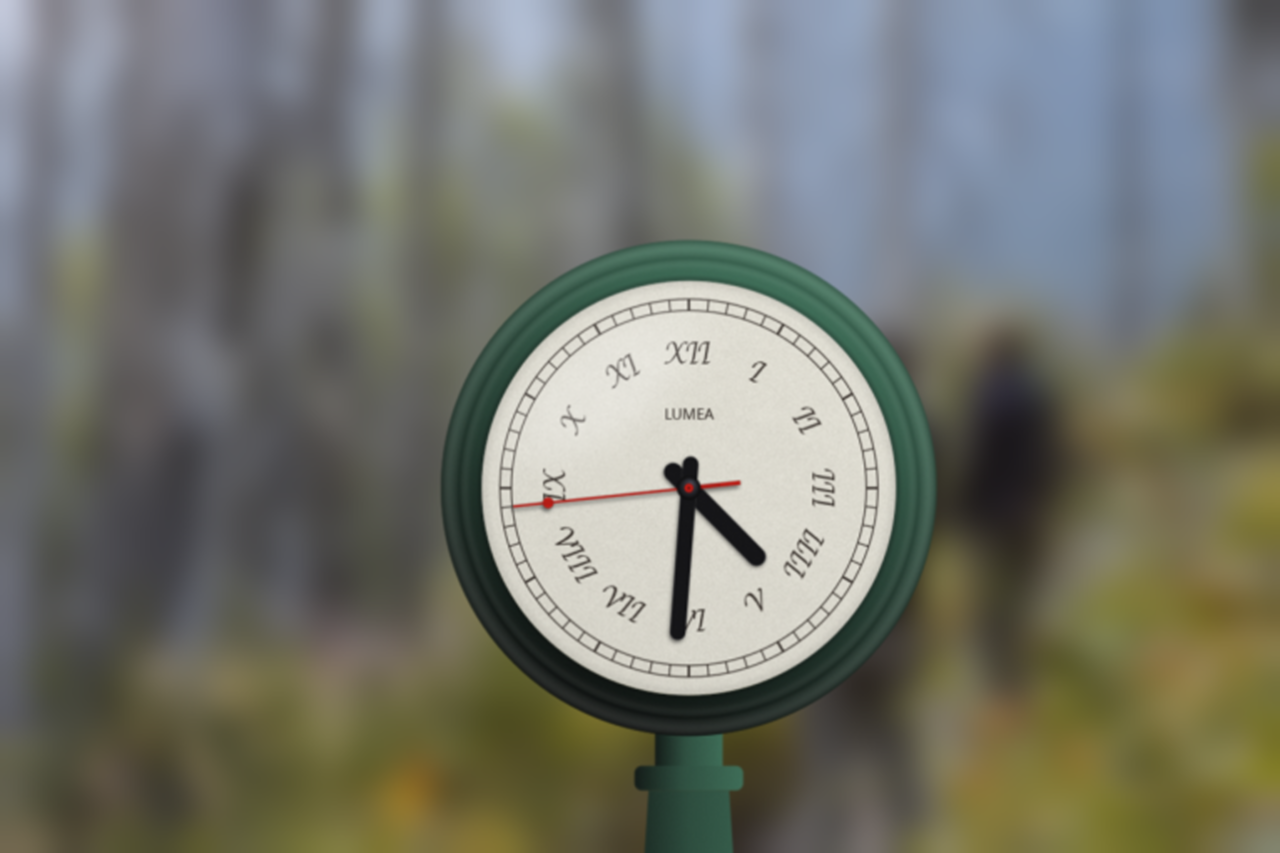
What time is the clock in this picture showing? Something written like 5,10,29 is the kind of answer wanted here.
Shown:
4,30,44
